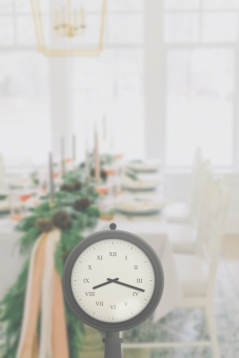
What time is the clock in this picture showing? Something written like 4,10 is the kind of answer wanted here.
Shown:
8,18
